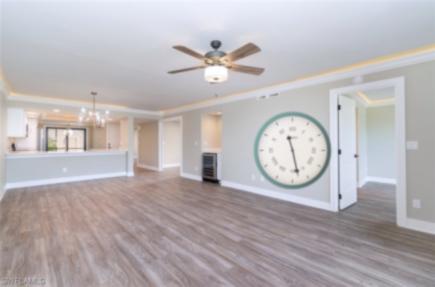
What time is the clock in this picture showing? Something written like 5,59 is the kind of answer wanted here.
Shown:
11,28
